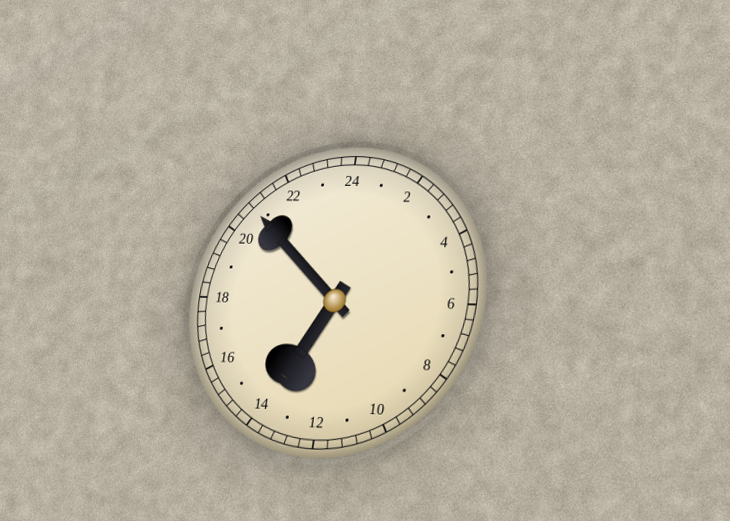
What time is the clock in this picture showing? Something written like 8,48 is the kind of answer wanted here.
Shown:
13,52
